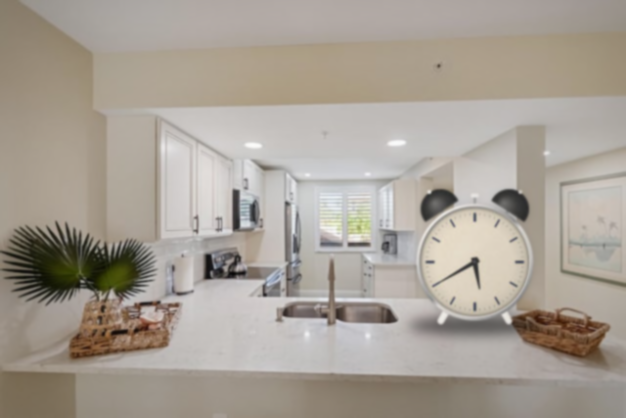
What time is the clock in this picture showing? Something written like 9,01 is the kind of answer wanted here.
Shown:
5,40
